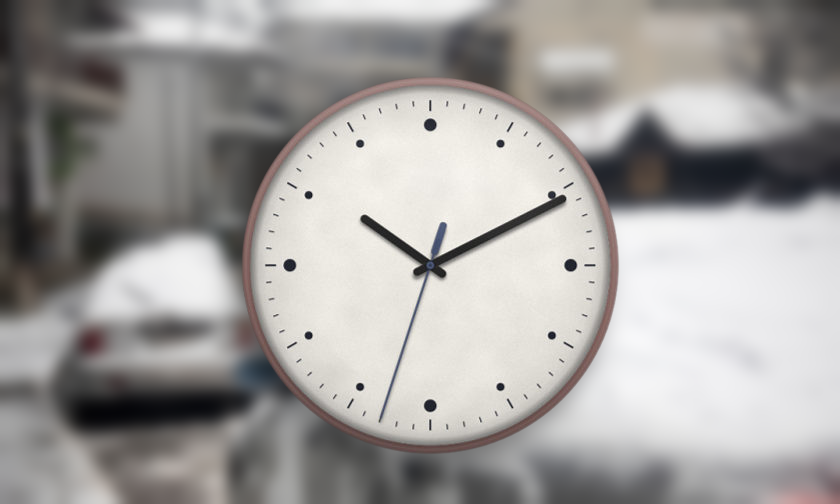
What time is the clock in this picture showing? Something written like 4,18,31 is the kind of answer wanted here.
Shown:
10,10,33
